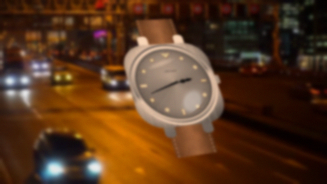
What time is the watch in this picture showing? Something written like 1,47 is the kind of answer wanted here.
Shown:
2,42
